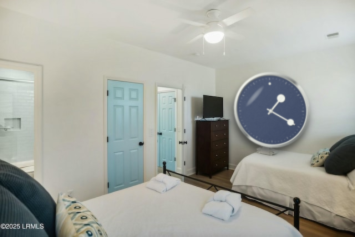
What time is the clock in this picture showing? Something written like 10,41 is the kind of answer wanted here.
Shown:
1,20
